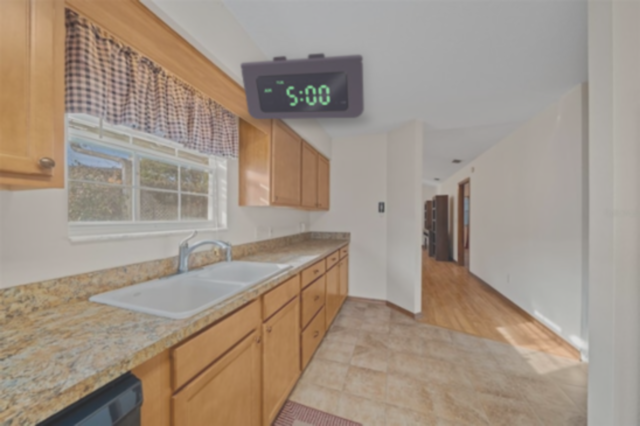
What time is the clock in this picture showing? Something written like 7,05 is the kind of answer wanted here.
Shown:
5,00
